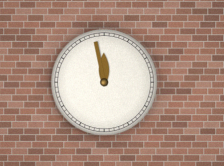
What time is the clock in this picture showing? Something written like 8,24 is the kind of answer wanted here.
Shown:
11,58
